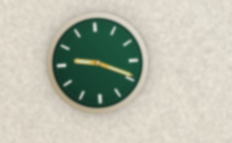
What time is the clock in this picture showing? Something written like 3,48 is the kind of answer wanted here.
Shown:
9,19
